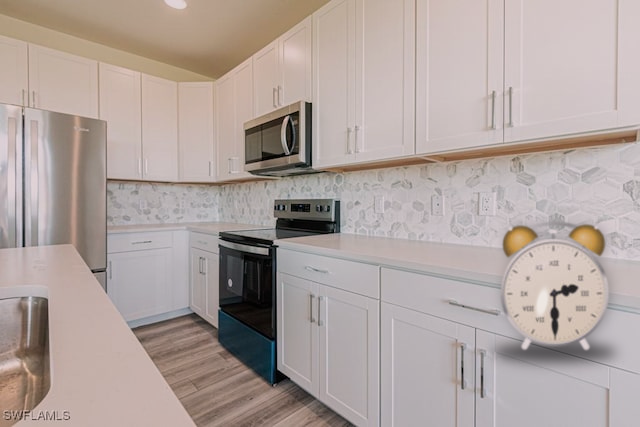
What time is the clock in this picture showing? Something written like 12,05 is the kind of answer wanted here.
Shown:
2,30
